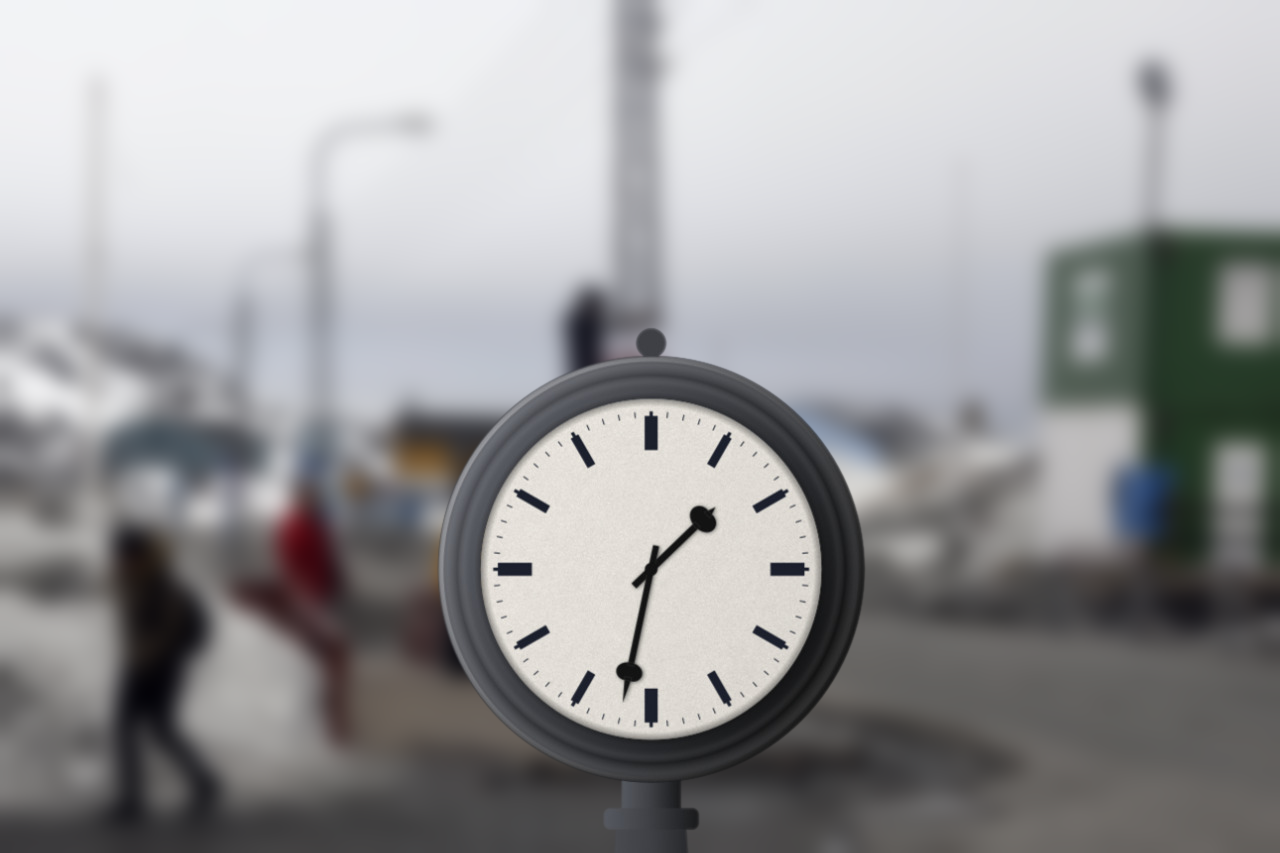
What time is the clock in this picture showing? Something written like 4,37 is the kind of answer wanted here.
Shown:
1,32
